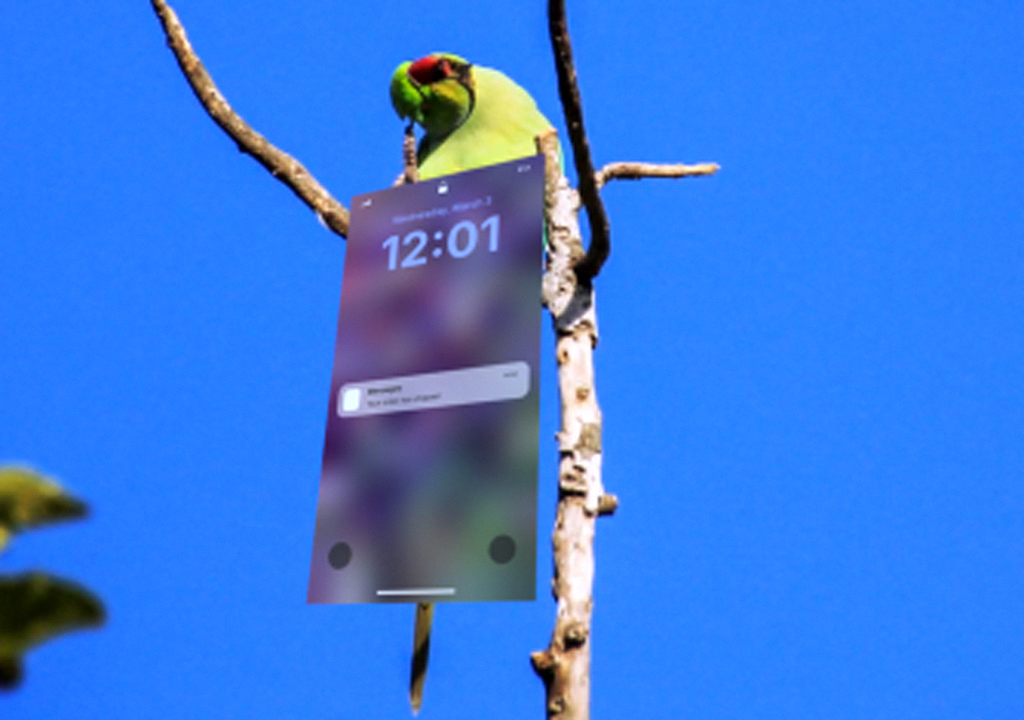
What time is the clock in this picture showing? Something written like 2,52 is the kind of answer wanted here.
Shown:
12,01
